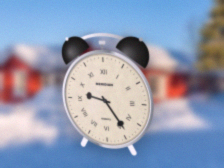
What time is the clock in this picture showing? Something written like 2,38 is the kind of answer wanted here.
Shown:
9,24
